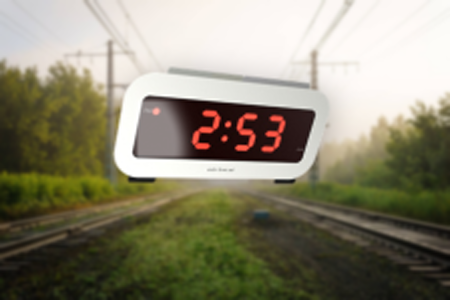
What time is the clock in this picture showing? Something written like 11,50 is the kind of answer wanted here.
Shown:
2,53
